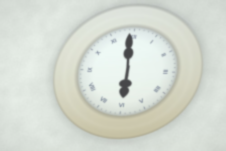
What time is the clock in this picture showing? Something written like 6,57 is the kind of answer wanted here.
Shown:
5,59
